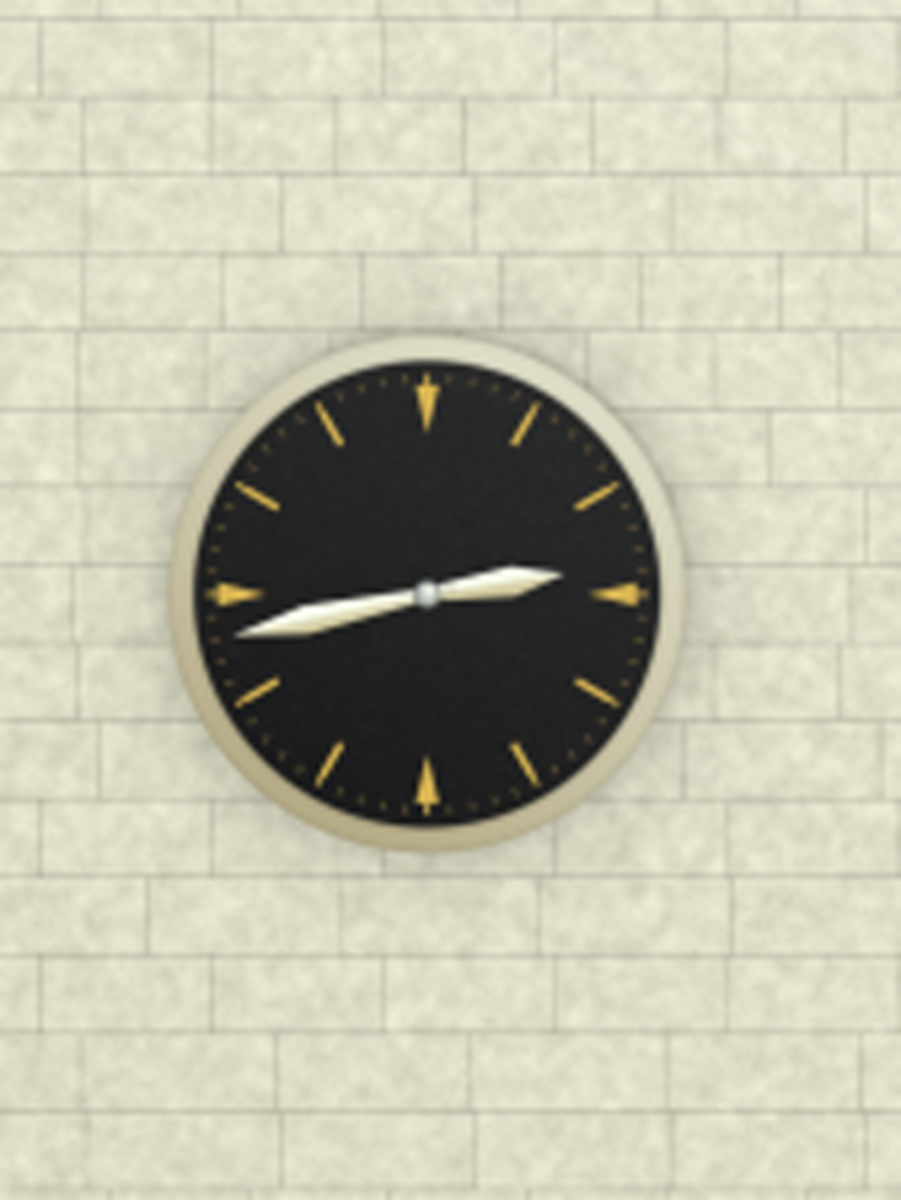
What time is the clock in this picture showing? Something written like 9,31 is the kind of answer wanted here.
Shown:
2,43
